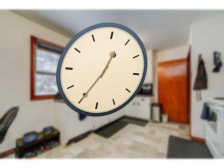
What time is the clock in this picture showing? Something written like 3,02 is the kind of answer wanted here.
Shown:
12,35
